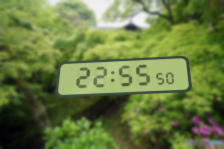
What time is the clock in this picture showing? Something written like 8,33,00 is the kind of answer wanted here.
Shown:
22,55,50
